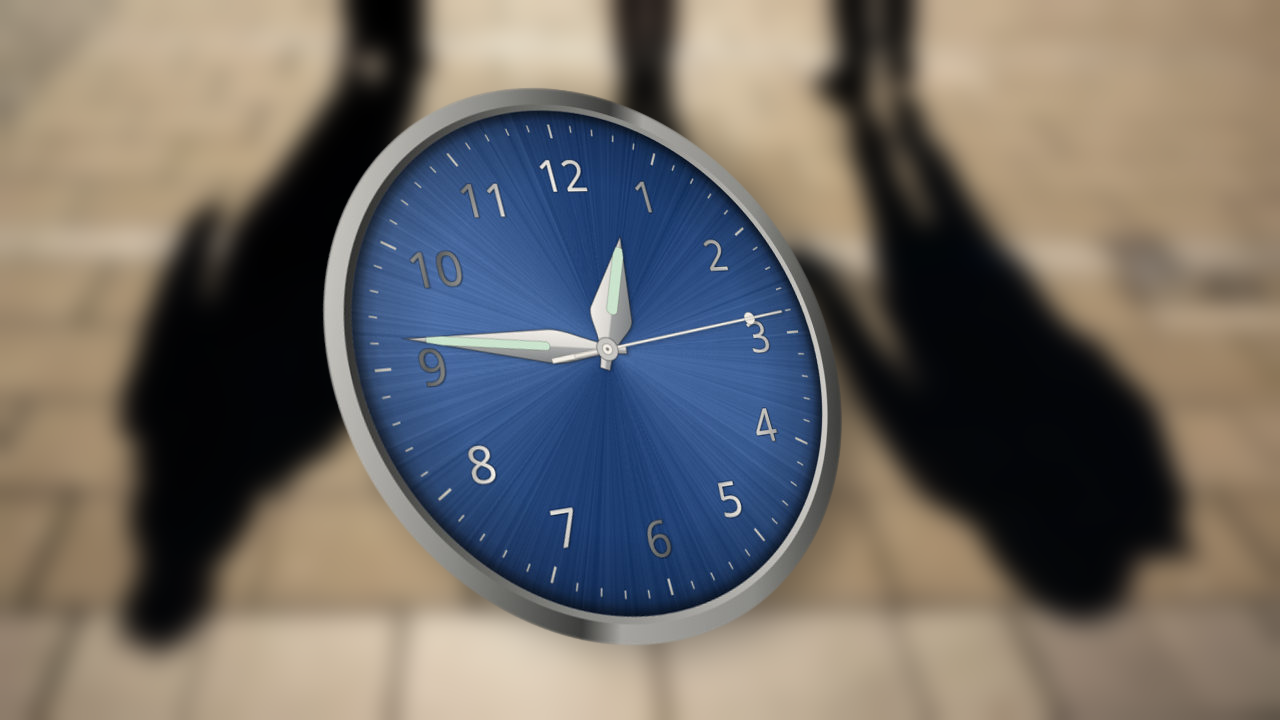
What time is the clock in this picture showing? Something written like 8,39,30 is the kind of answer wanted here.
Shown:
12,46,14
